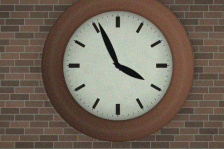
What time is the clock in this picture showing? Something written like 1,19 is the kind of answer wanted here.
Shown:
3,56
